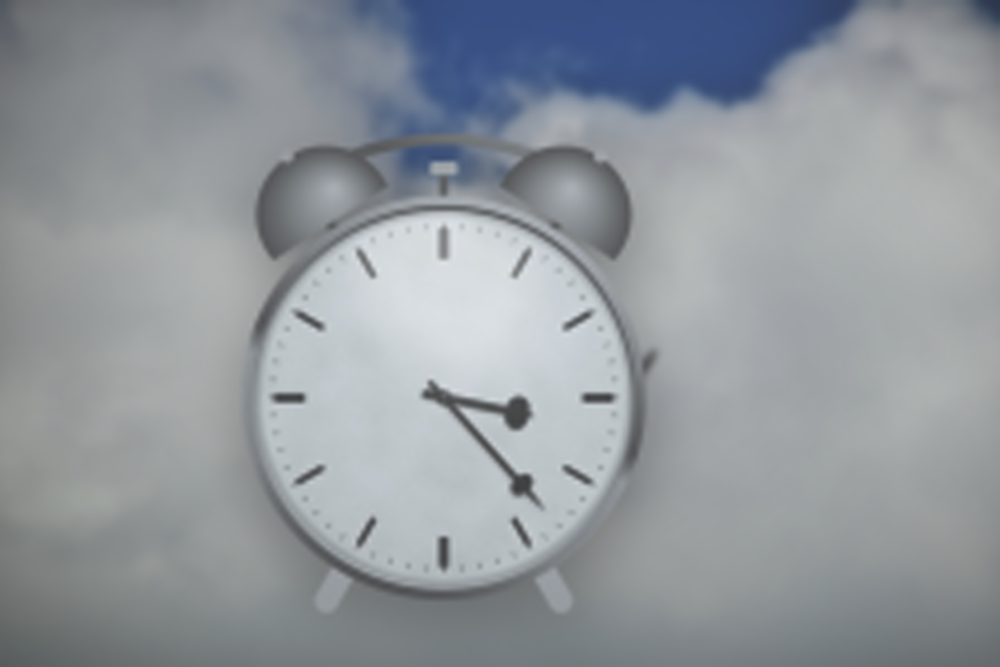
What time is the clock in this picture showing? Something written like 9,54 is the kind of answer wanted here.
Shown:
3,23
